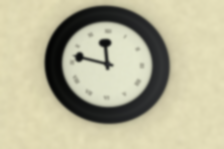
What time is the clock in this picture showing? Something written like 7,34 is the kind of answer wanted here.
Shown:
11,47
